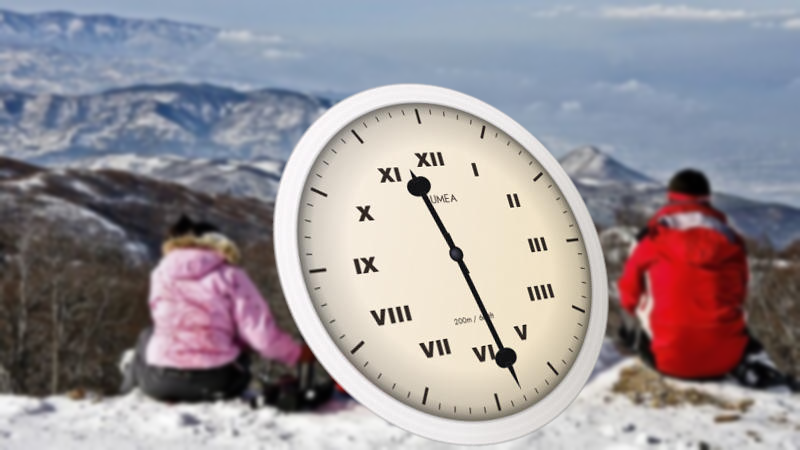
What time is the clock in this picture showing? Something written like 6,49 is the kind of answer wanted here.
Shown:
11,28
